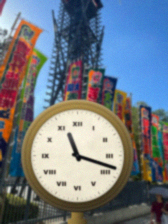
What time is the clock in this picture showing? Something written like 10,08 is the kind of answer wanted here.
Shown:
11,18
